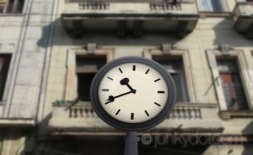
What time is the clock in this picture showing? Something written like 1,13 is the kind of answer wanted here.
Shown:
10,41
